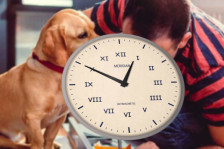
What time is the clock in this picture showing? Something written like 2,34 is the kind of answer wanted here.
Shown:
12,50
